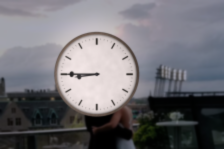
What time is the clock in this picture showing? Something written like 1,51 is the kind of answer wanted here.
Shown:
8,45
